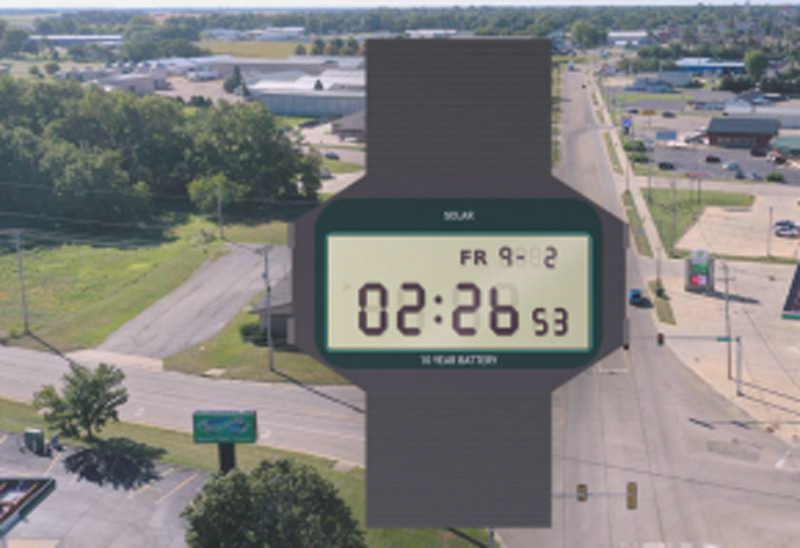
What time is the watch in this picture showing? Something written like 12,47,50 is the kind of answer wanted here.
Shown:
2,26,53
